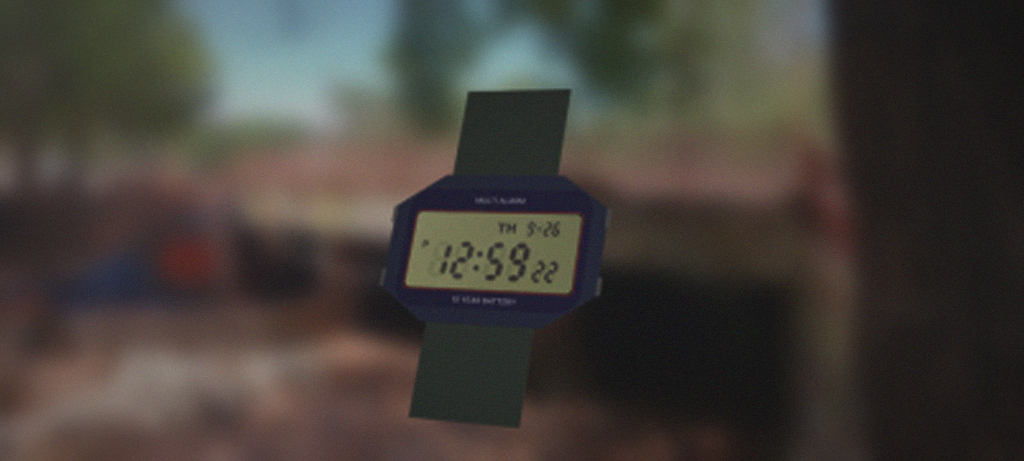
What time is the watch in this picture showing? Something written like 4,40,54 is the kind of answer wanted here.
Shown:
12,59,22
